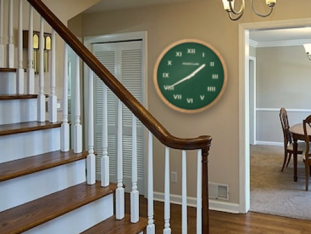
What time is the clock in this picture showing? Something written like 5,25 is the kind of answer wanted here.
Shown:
1,40
